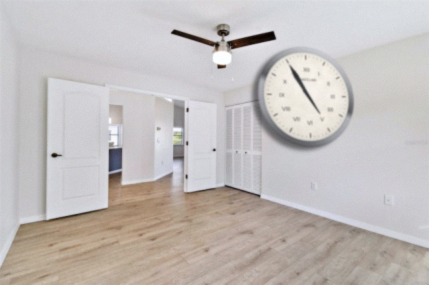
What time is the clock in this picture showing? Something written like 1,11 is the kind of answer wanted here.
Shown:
4,55
